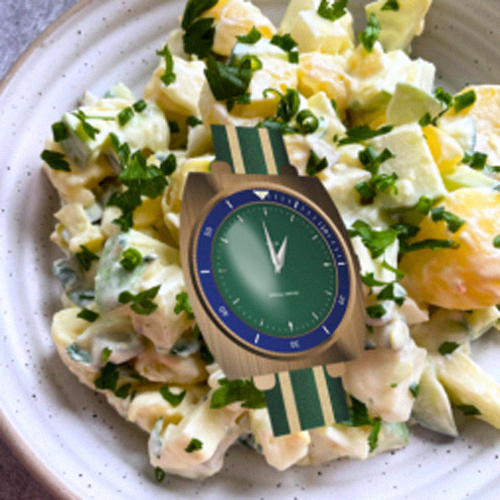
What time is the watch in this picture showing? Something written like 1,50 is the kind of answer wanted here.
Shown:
12,59
